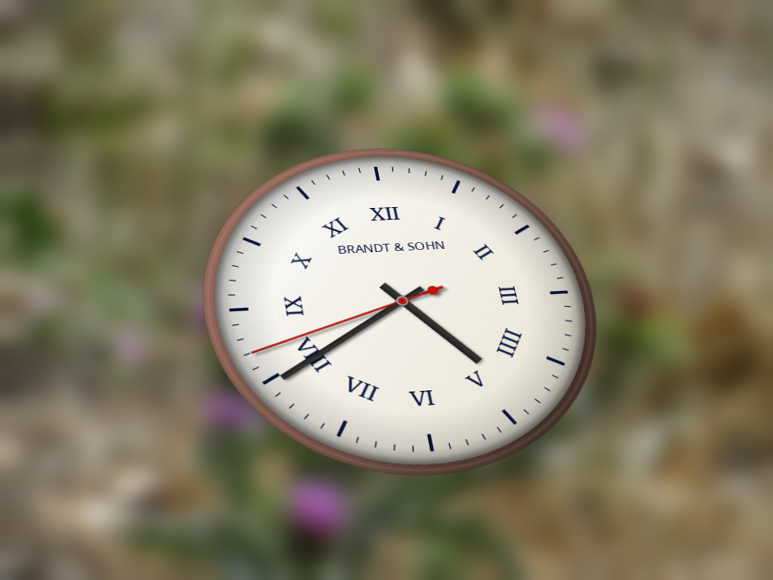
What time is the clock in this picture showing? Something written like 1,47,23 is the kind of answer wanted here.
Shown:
4,39,42
